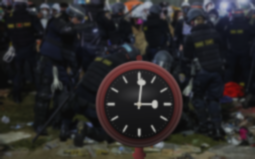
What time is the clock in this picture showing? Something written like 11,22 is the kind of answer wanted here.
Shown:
3,01
